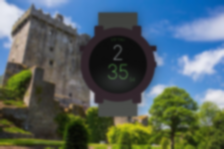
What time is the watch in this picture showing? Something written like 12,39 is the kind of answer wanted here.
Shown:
2,35
